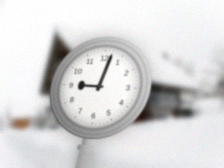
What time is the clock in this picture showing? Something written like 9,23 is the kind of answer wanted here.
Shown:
9,02
